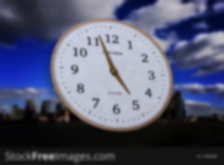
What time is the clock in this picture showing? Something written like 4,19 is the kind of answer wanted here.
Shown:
4,57
